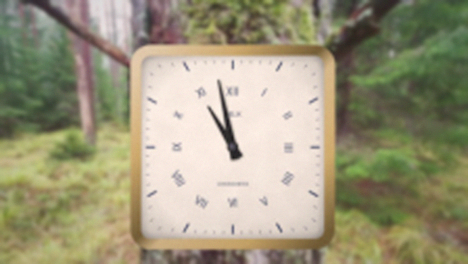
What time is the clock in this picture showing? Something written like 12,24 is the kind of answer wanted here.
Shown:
10,58
